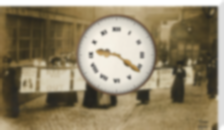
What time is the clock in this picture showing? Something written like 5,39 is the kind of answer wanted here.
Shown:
9,21
